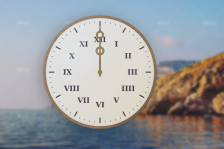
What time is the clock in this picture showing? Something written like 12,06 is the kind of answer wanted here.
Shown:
12,00
